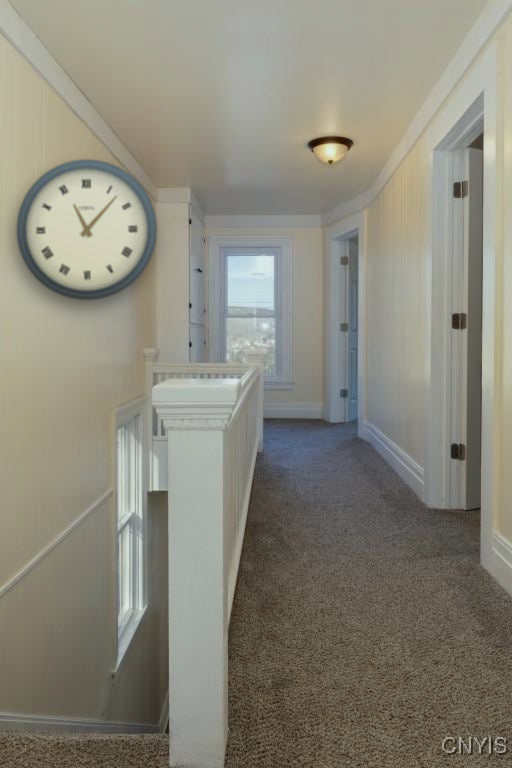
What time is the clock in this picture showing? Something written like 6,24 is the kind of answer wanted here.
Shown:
11,07
